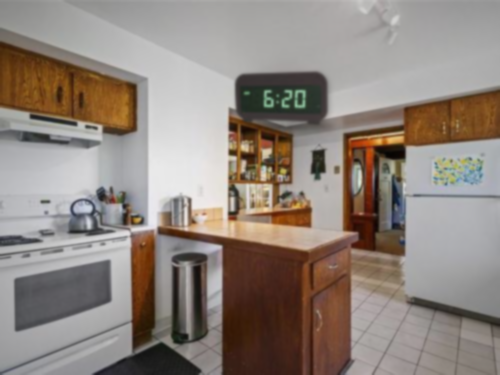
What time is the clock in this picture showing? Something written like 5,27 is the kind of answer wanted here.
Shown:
6,20
